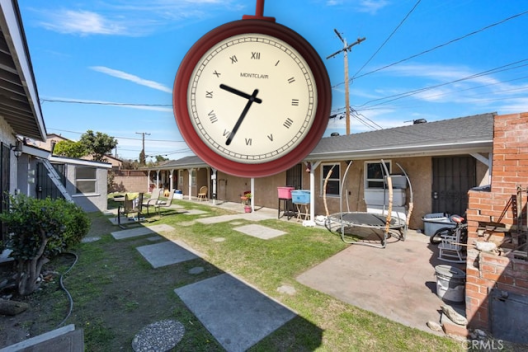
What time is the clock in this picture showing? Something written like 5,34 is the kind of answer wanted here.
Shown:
9,34
